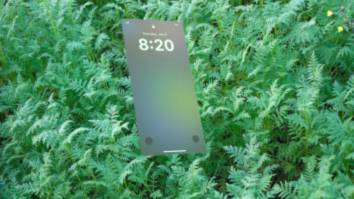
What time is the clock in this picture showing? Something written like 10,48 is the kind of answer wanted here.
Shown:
8,20
